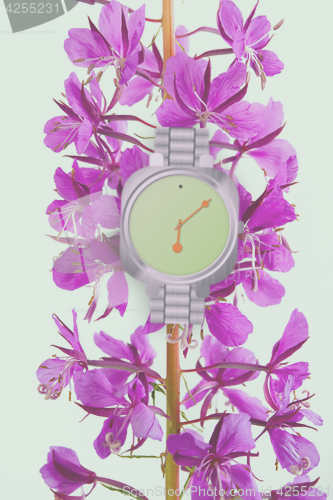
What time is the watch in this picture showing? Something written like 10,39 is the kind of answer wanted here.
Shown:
6,08
